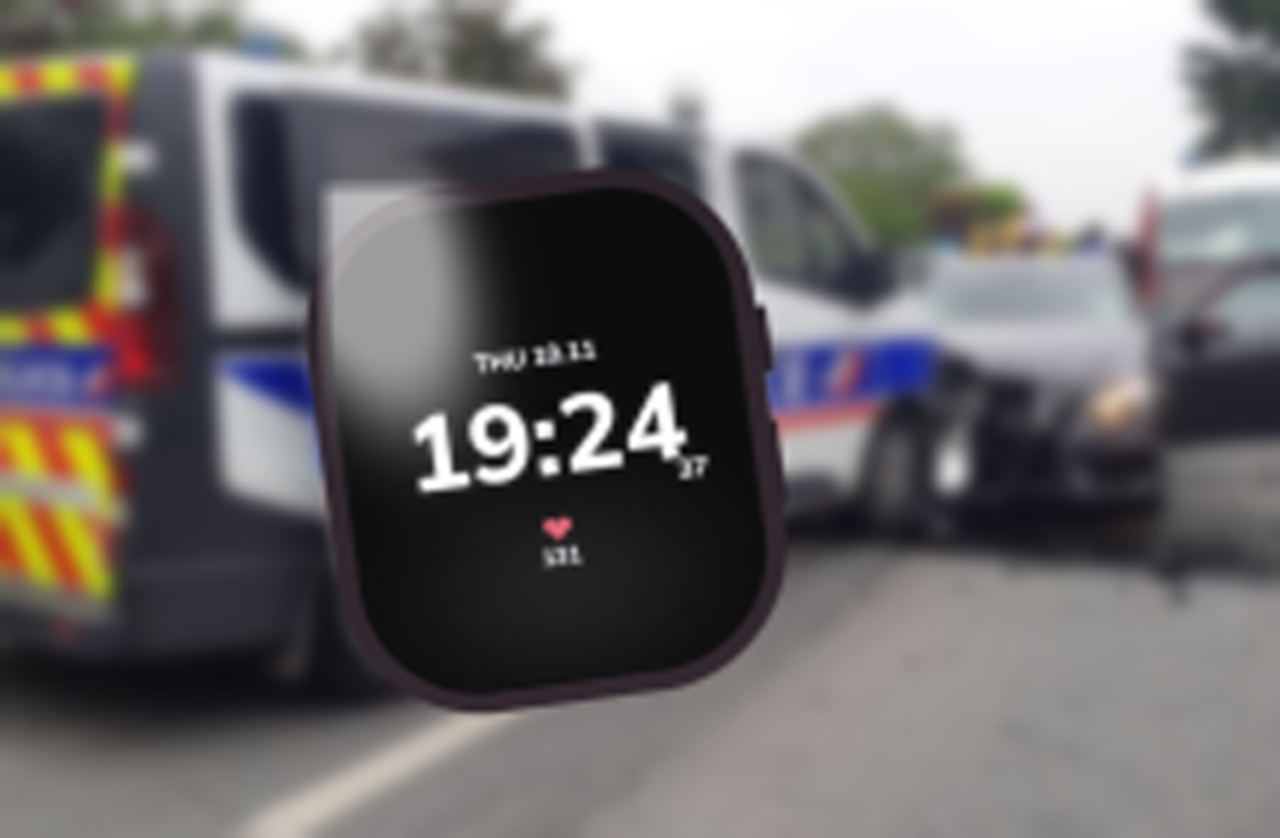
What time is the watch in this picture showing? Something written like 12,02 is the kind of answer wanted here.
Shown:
19,24
